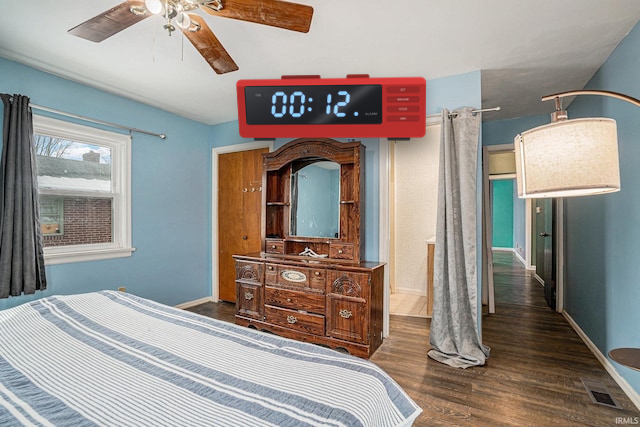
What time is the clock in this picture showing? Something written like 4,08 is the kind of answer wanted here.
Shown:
0,12
